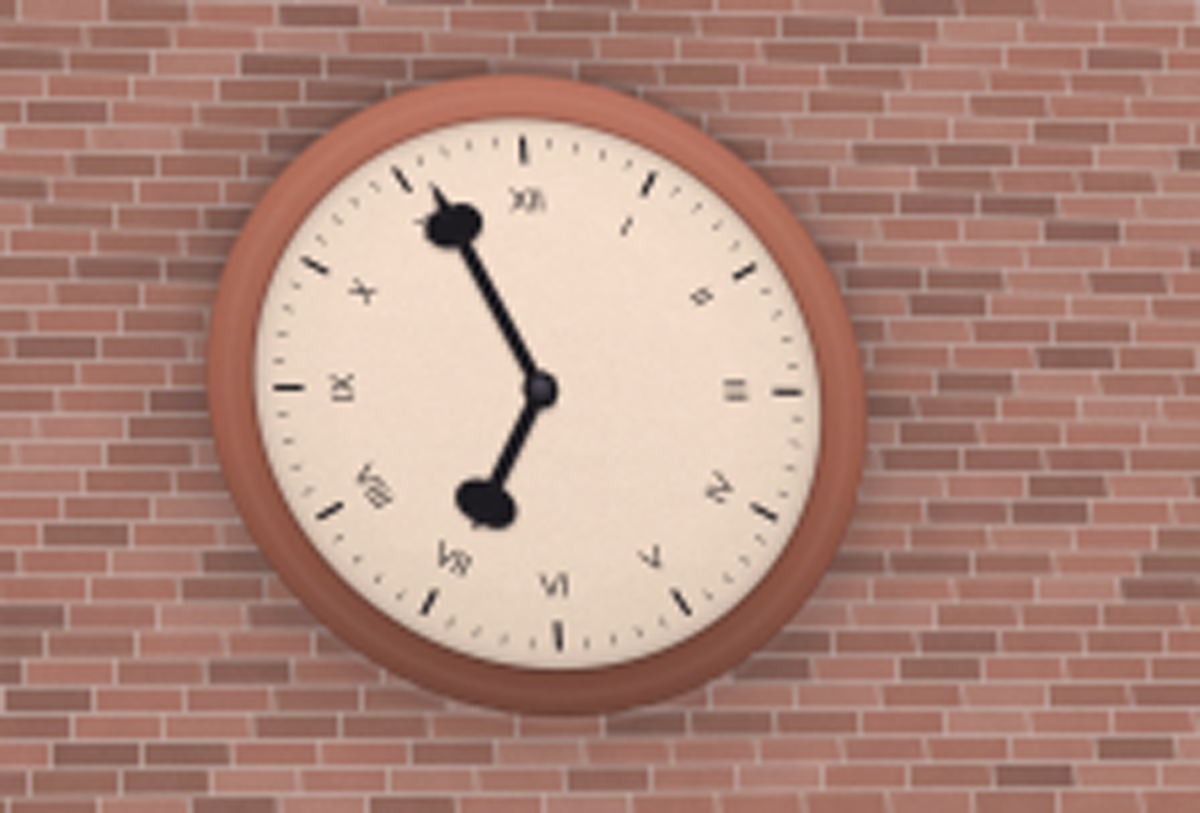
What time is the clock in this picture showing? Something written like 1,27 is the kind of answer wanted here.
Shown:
6,56
